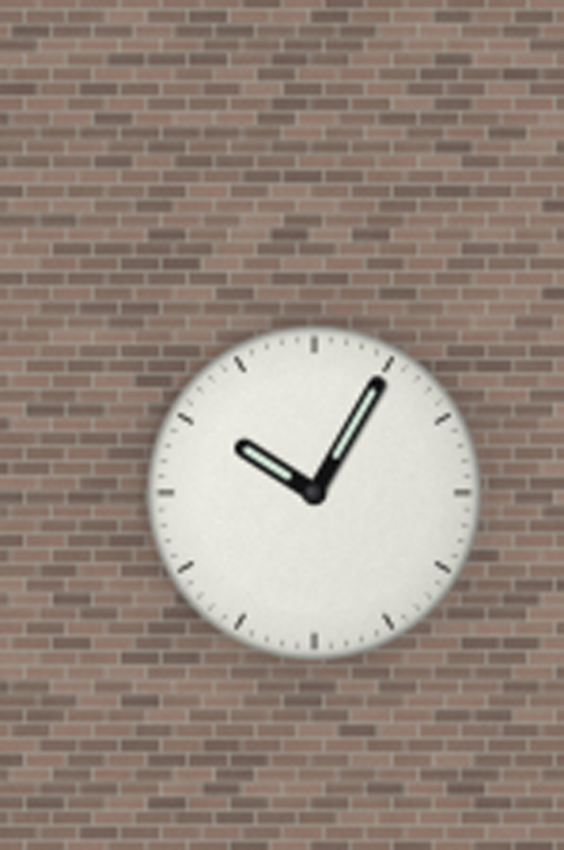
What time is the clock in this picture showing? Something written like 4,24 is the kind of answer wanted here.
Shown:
10,05
